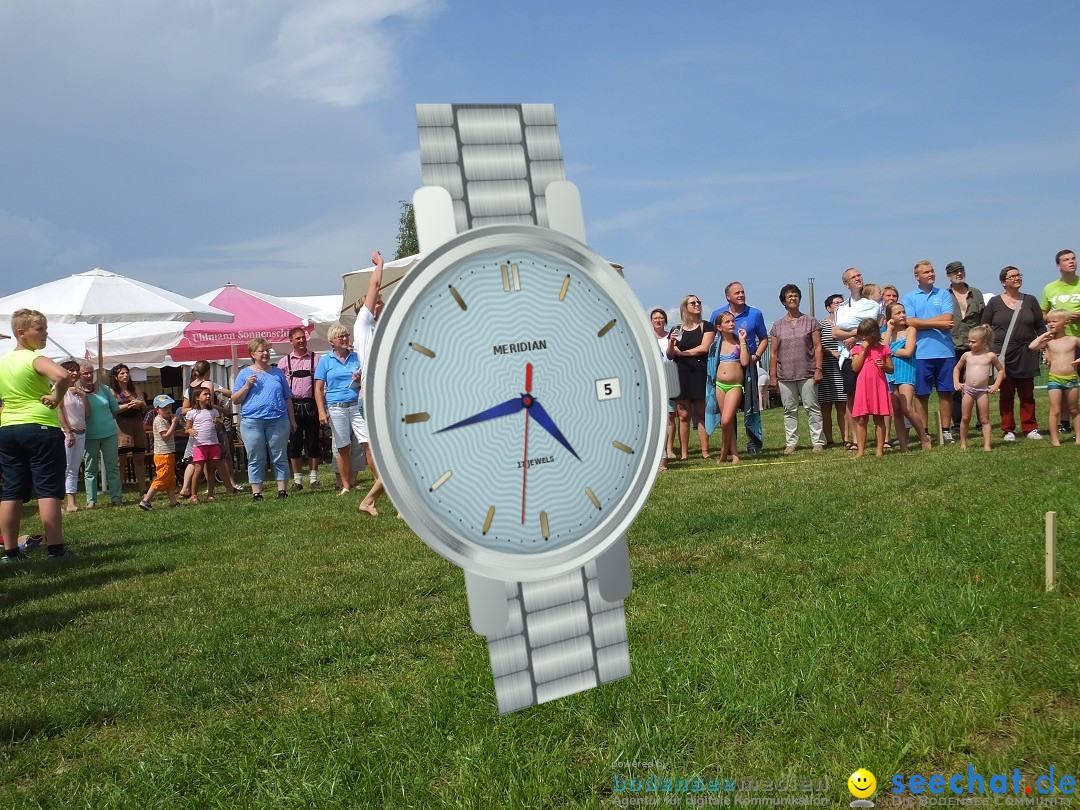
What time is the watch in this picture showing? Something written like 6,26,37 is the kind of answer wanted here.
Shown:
4,43,32
